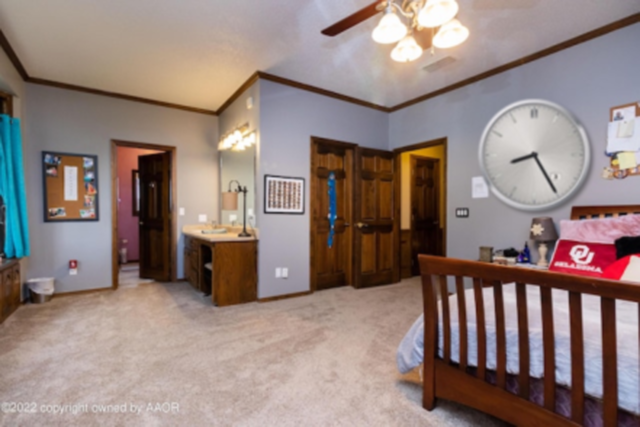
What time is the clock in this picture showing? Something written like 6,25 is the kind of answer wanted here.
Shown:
8,25
